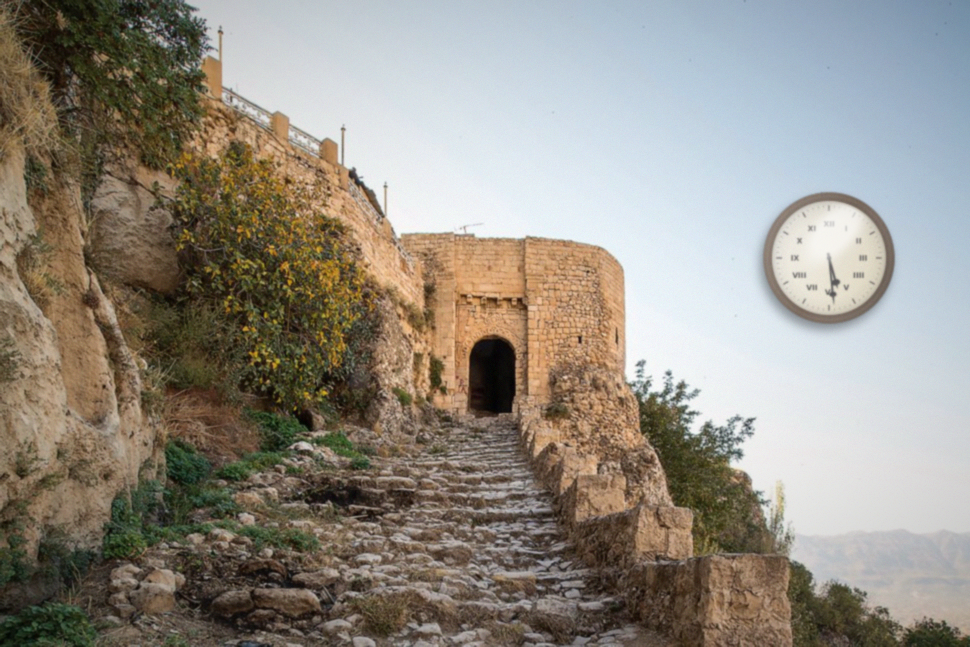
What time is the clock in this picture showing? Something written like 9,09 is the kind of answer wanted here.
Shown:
5,29
